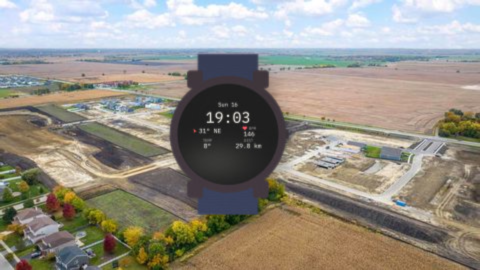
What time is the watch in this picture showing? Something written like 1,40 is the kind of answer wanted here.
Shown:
19,03
